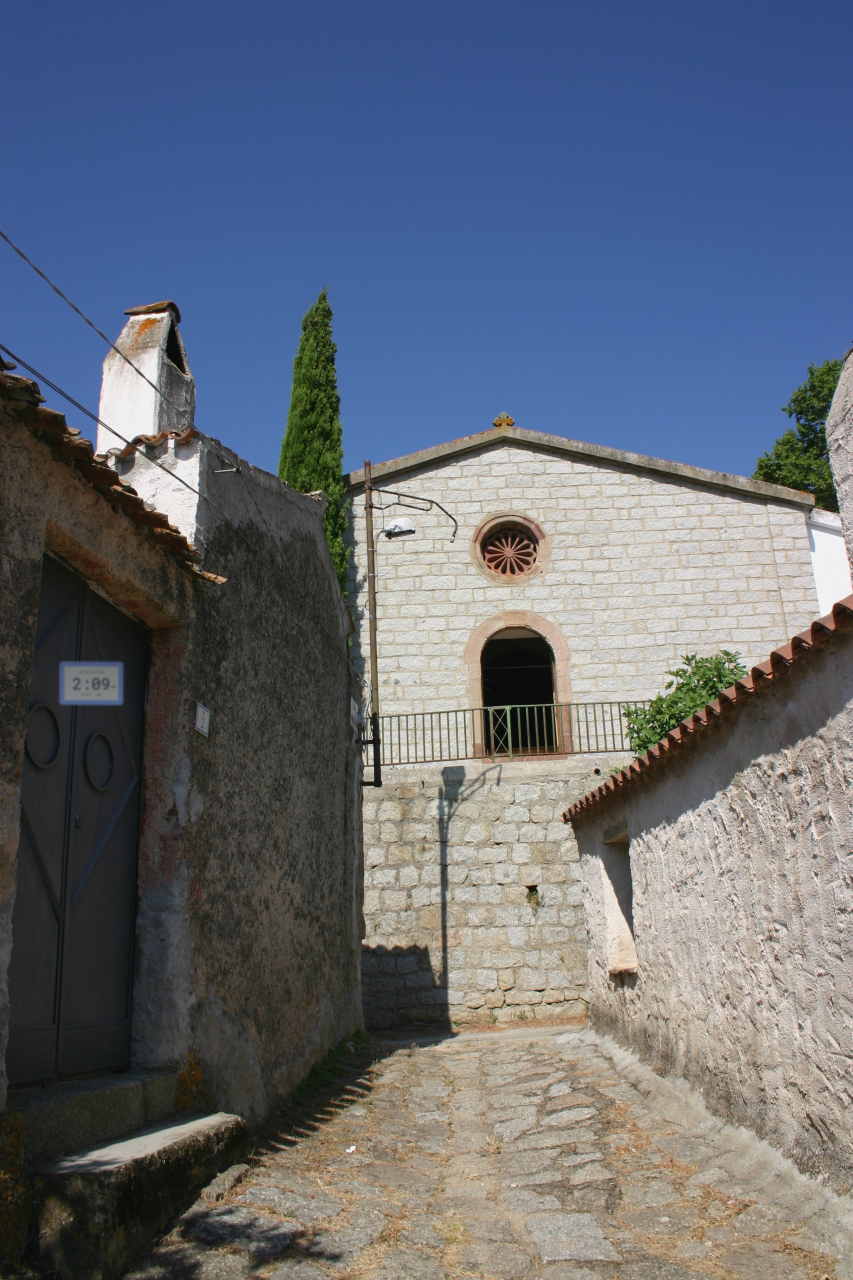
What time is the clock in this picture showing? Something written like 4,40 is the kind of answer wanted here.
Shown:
2,09
